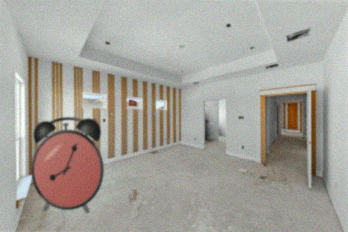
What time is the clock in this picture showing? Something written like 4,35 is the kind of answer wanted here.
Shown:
8,04
